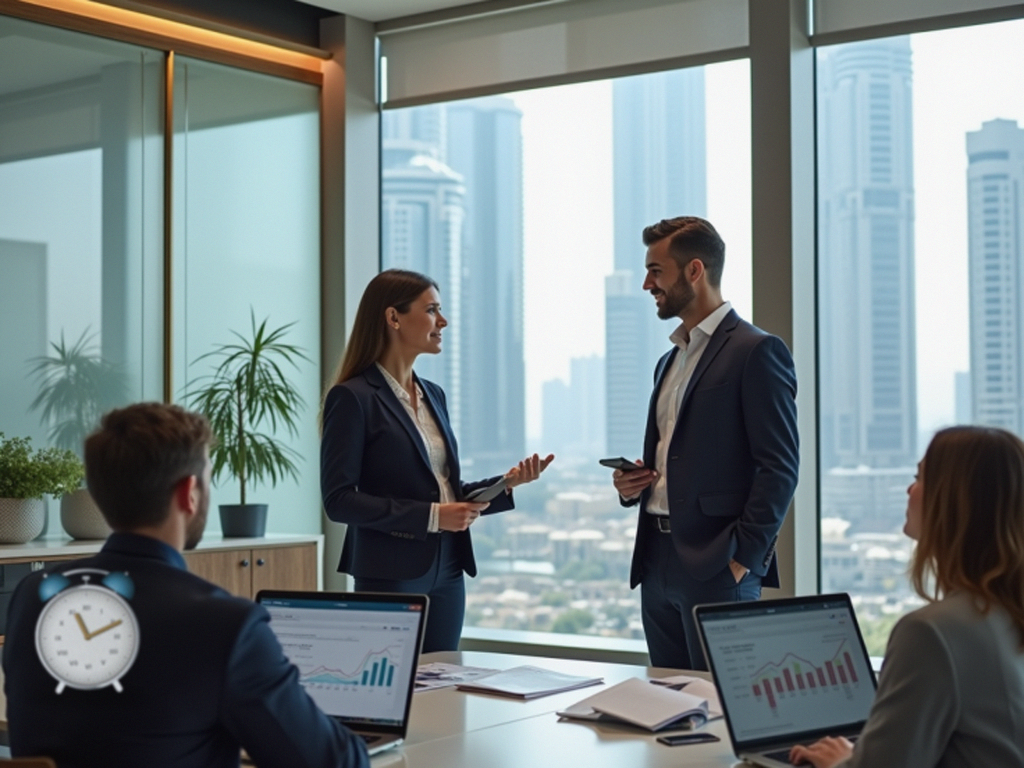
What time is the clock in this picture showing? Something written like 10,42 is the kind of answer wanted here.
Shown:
11,11
